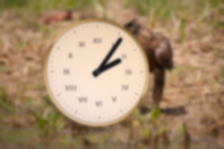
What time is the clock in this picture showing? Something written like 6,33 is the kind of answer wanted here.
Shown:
2,06
